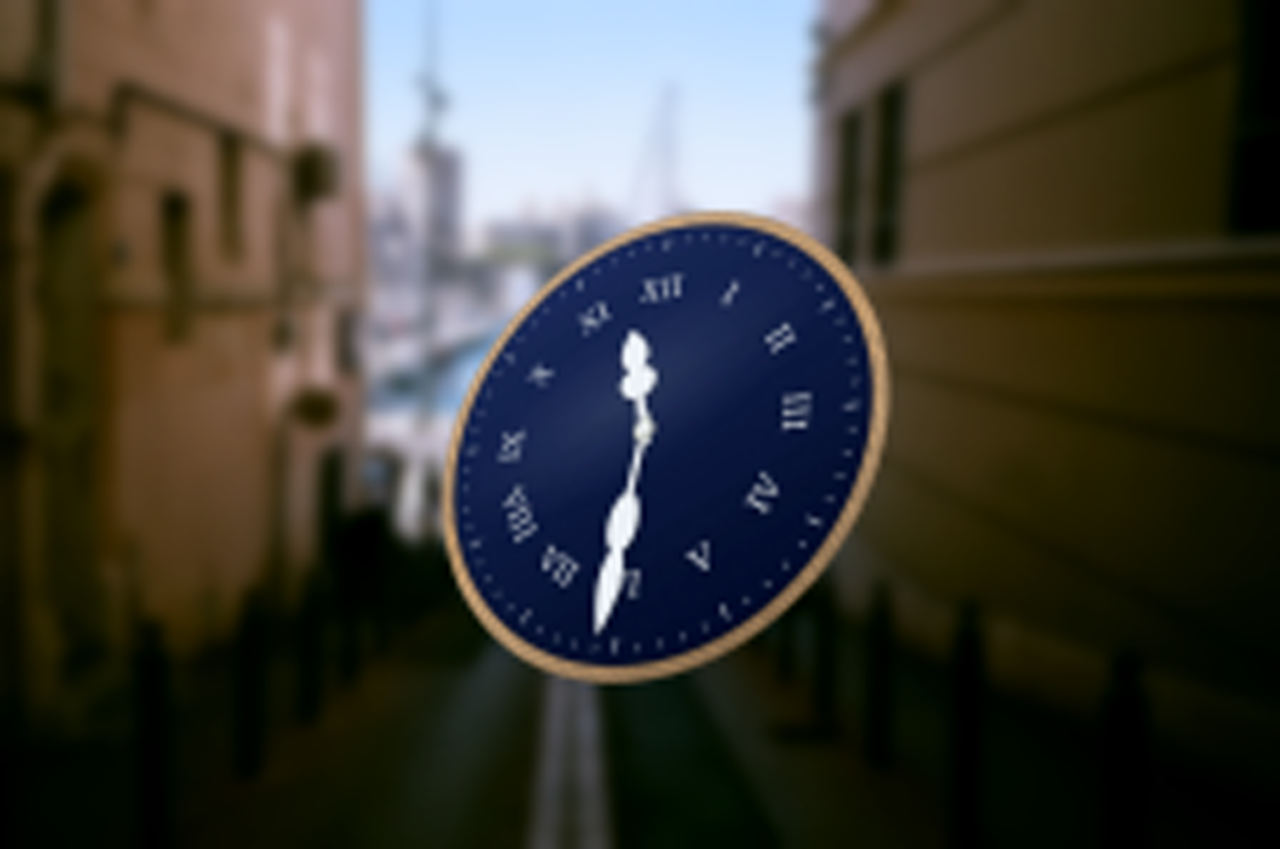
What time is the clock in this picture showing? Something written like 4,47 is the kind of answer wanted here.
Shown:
11,31
